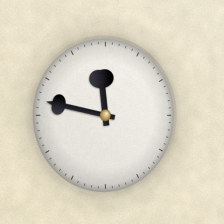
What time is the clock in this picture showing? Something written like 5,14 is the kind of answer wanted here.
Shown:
11,47
